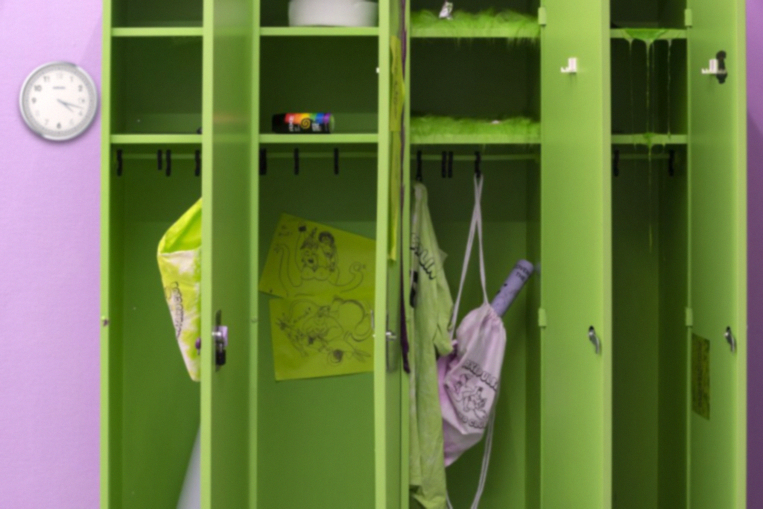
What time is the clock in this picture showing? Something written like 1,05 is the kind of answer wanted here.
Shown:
4,18
